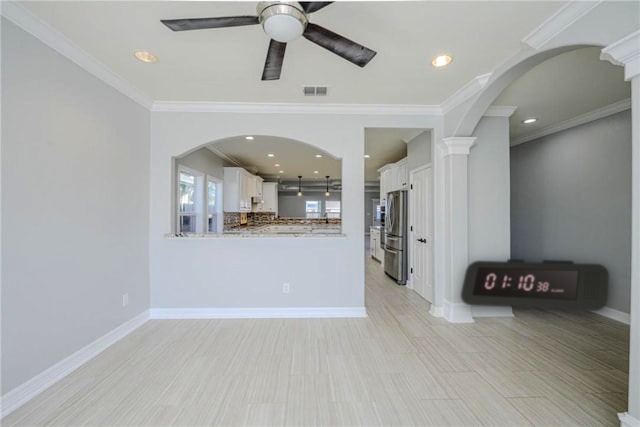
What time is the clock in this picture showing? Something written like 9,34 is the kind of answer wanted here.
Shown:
1,10
